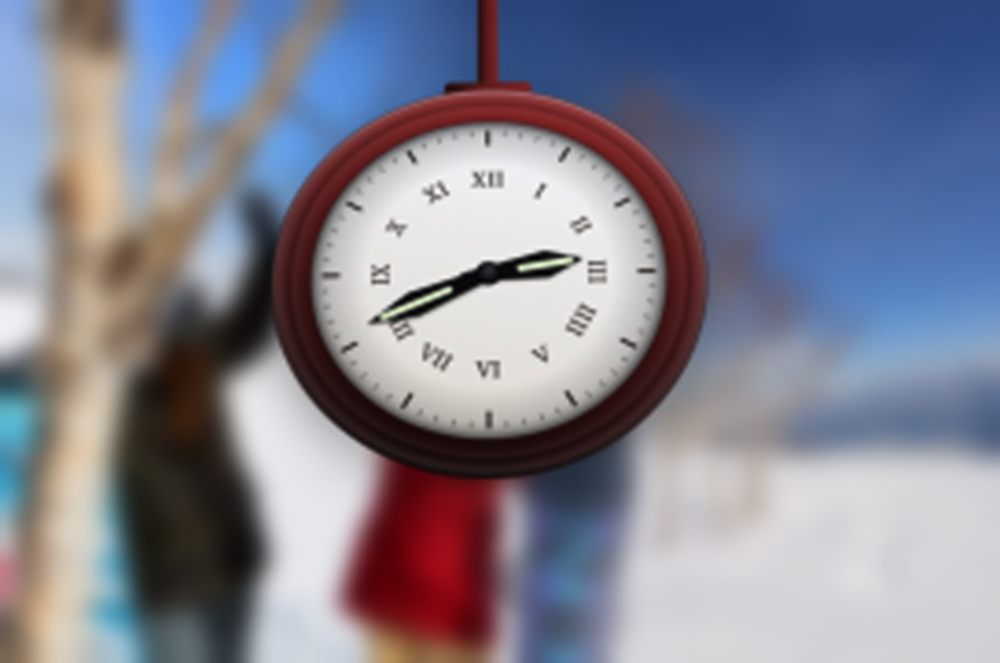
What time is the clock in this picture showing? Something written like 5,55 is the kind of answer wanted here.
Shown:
2,41
